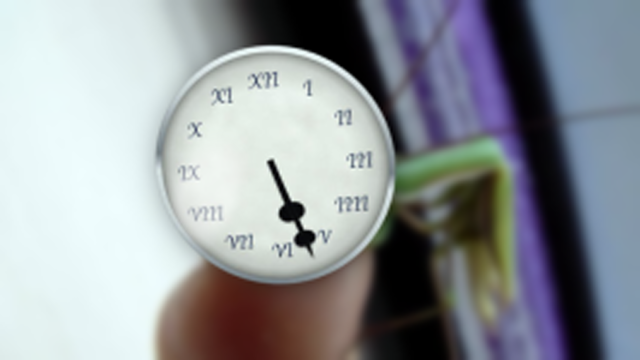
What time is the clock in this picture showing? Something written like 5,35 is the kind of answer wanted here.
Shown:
5,27
